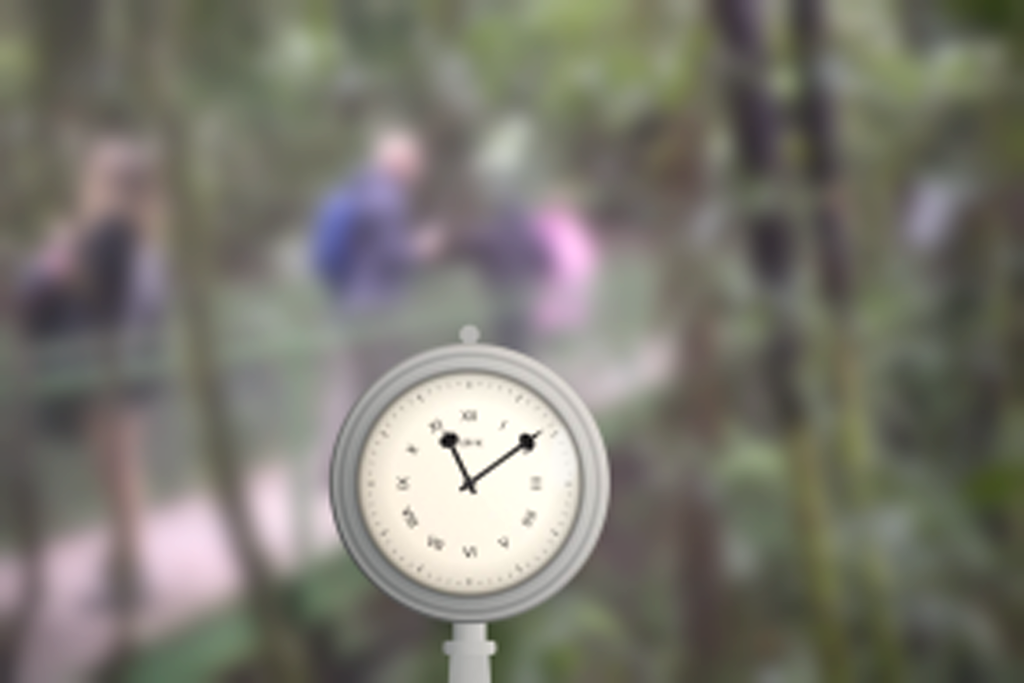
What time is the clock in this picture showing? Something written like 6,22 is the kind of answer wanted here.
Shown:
11,09
